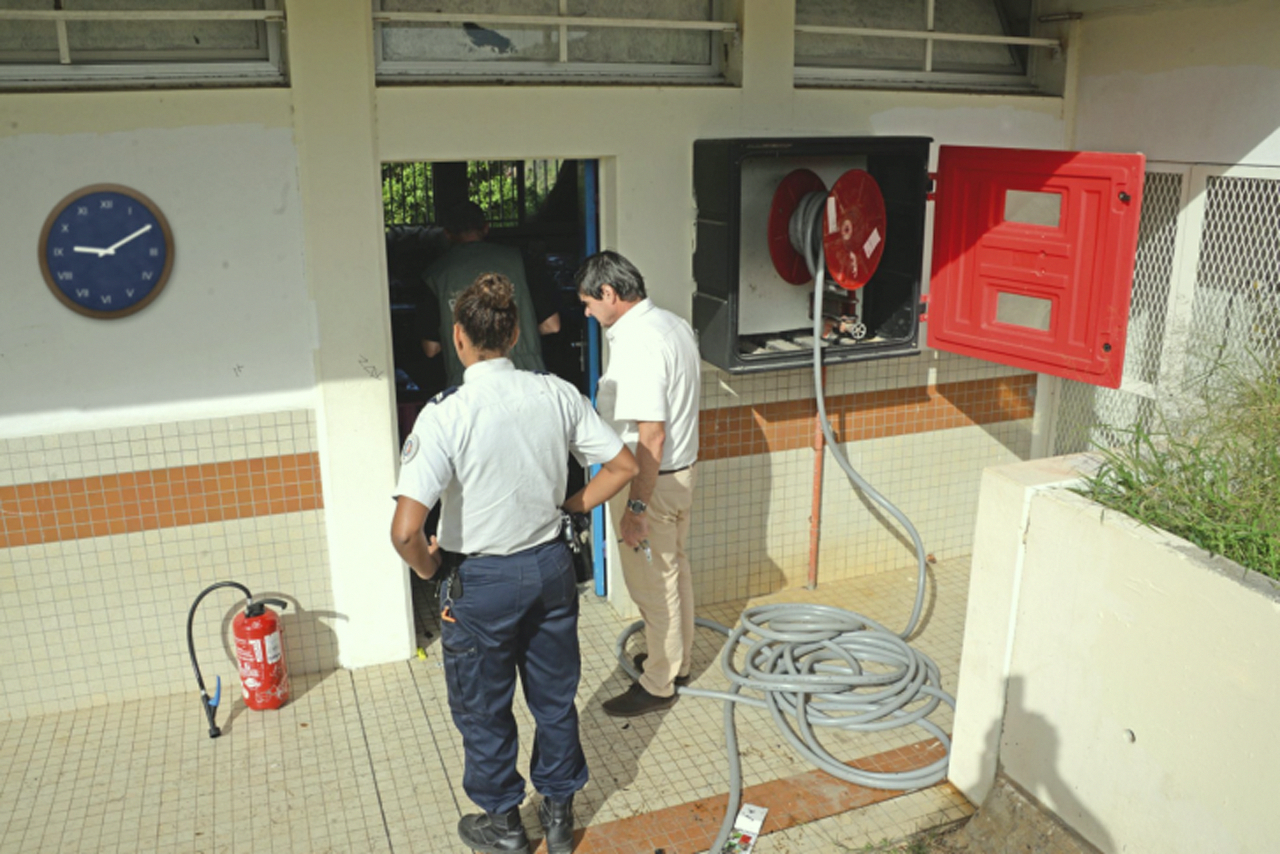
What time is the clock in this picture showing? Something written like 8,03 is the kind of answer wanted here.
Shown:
9,10
